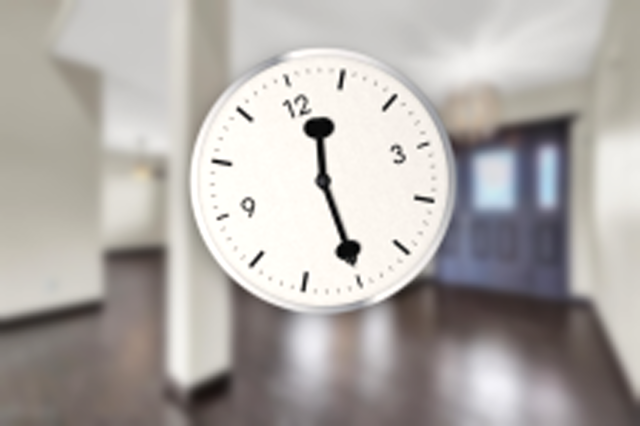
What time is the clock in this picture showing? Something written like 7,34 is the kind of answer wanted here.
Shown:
12,30
